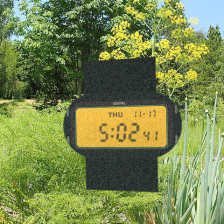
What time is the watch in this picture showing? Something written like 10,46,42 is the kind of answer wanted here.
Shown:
5,02,41
